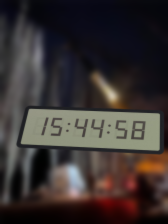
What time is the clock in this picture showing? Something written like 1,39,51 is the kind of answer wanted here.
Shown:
15,44,58
